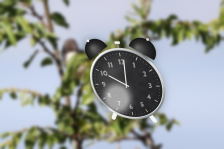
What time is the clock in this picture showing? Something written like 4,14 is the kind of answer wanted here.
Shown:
10,01
